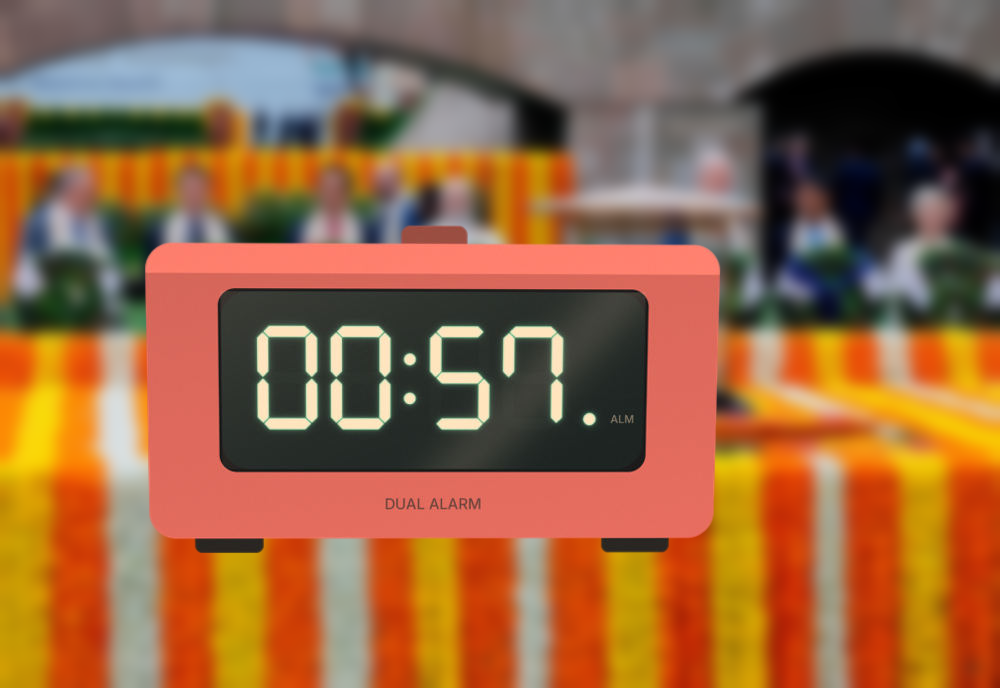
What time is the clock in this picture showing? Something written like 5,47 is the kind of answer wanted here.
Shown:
0,57
